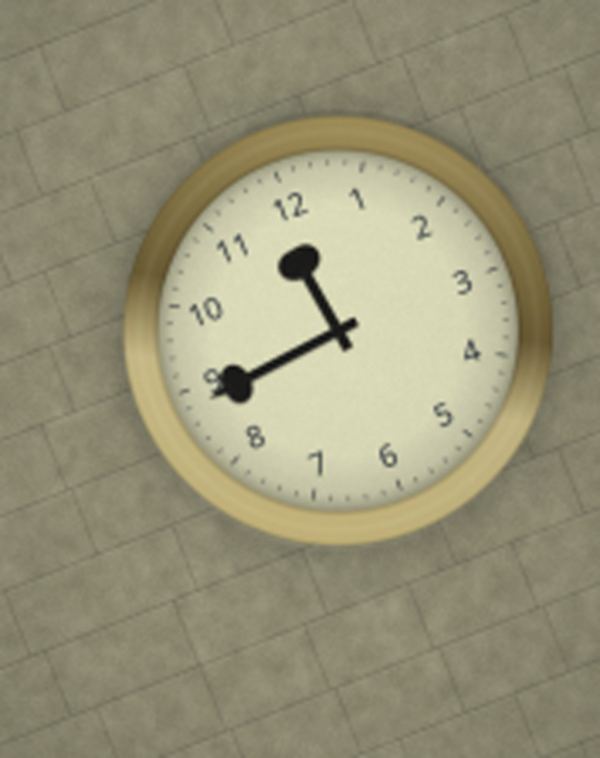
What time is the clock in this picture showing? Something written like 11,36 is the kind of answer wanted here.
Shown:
11,44
